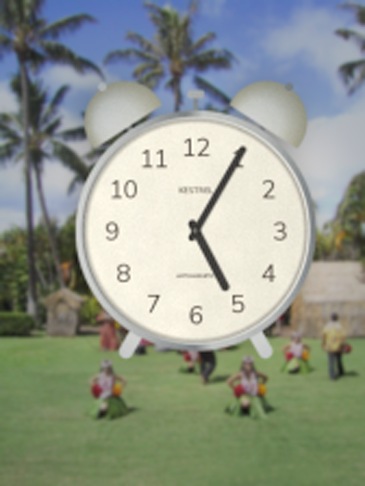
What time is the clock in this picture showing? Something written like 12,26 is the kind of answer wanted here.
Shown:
5,05
